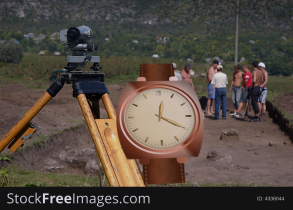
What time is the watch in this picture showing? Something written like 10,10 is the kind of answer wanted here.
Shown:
12,20
